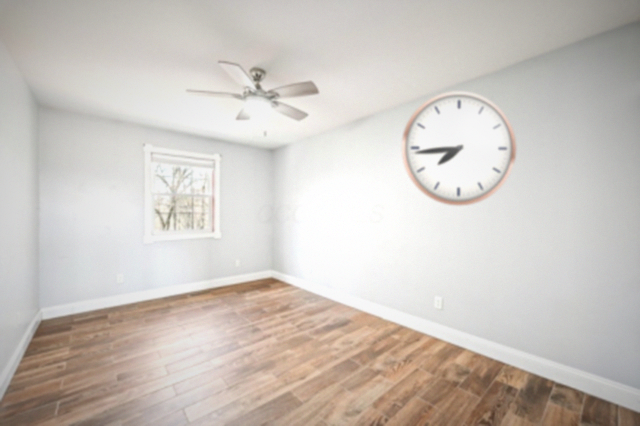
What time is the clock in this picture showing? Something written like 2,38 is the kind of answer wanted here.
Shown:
7,44
